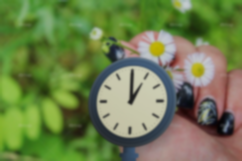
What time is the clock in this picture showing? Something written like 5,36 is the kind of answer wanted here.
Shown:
1,00
